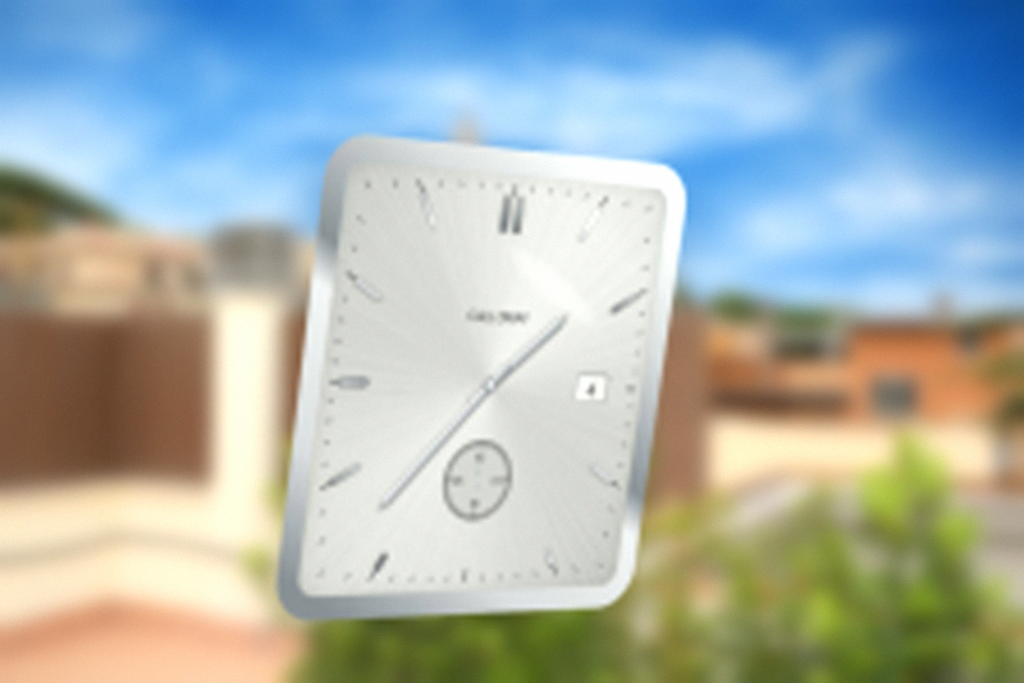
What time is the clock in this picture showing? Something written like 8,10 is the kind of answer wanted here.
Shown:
1,37
